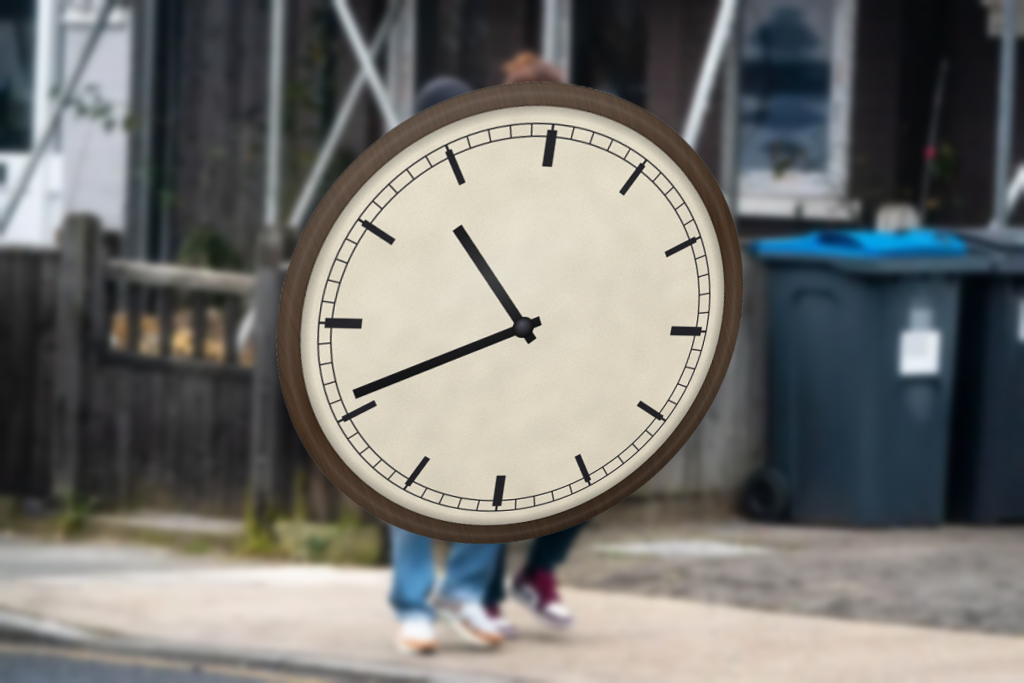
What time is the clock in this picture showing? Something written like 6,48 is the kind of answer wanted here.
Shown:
10,41
